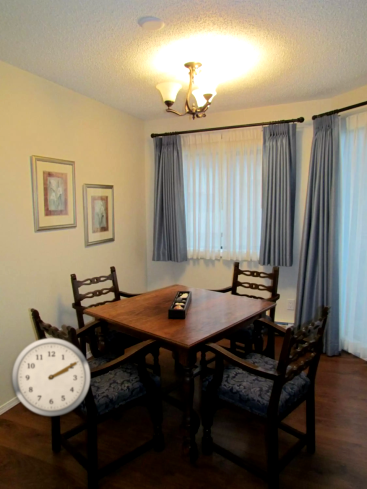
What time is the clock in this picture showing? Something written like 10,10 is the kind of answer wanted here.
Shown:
2,10
